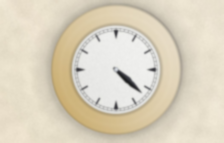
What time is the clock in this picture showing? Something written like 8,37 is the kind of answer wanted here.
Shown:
4,22
